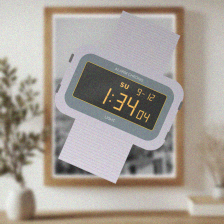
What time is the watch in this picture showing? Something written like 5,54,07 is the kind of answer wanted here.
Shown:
1,34,04
